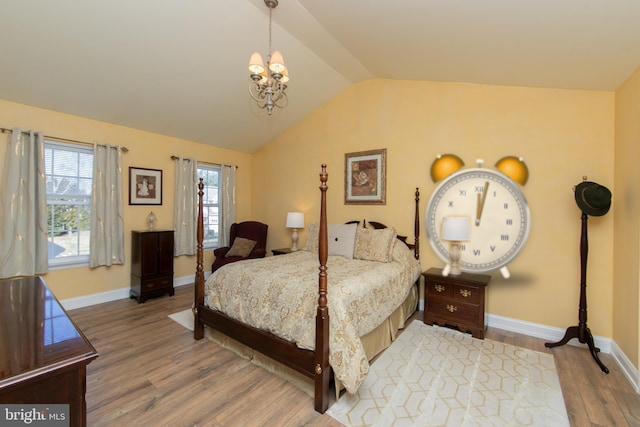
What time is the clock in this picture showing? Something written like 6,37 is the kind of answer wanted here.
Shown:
12,02
